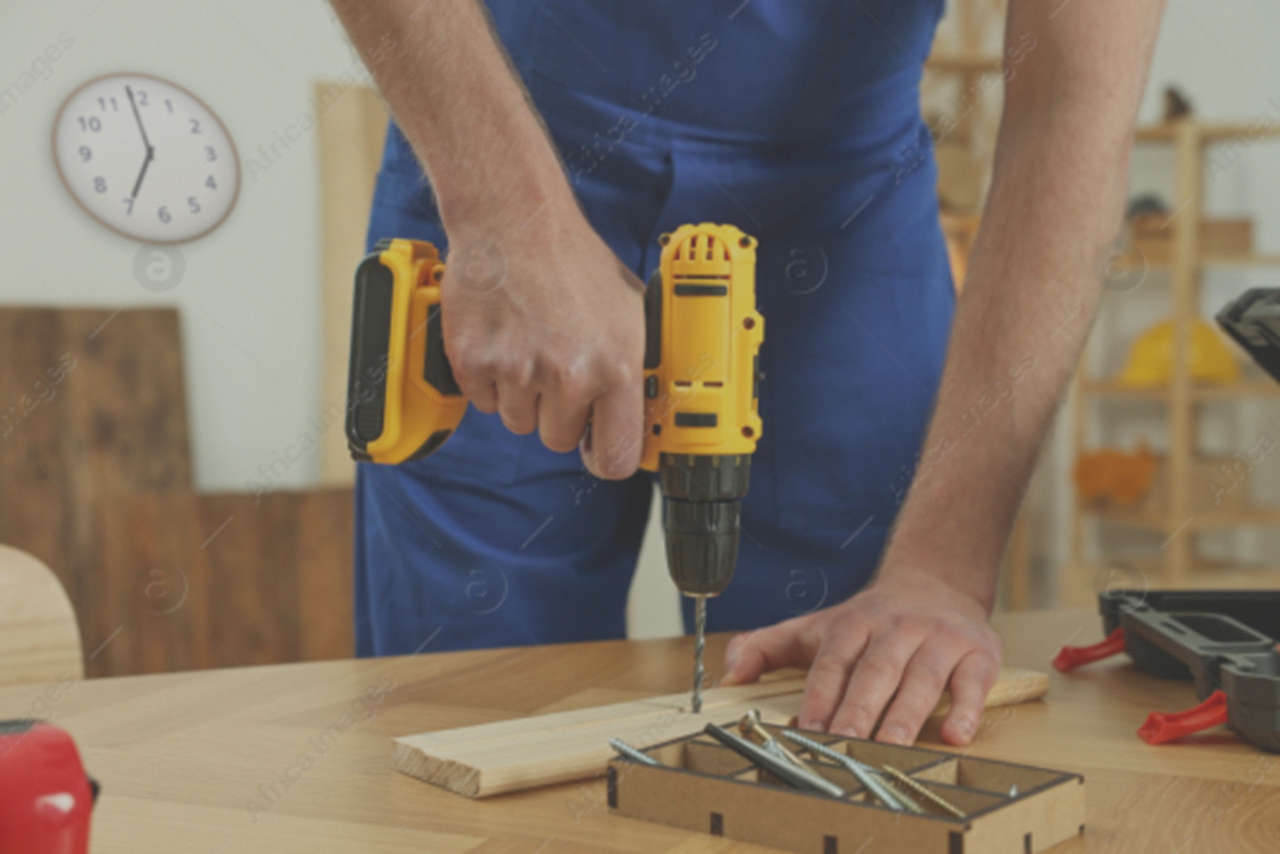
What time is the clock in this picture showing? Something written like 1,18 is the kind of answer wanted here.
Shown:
6,59
